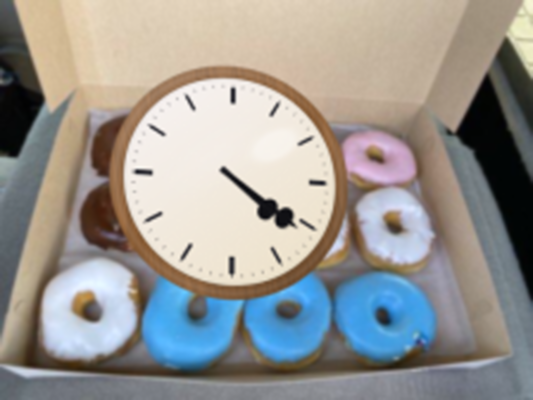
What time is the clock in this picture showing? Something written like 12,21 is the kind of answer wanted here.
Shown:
4,21
